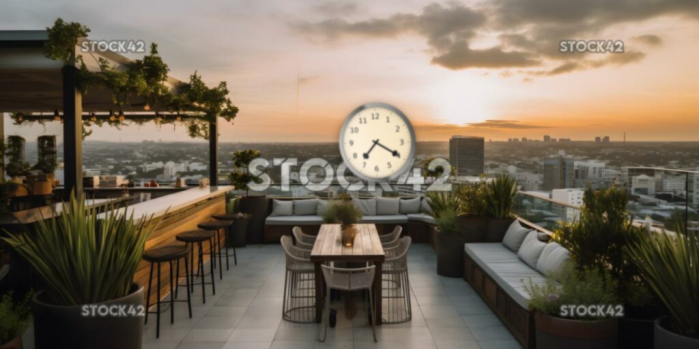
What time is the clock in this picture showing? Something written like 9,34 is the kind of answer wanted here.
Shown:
7,20
